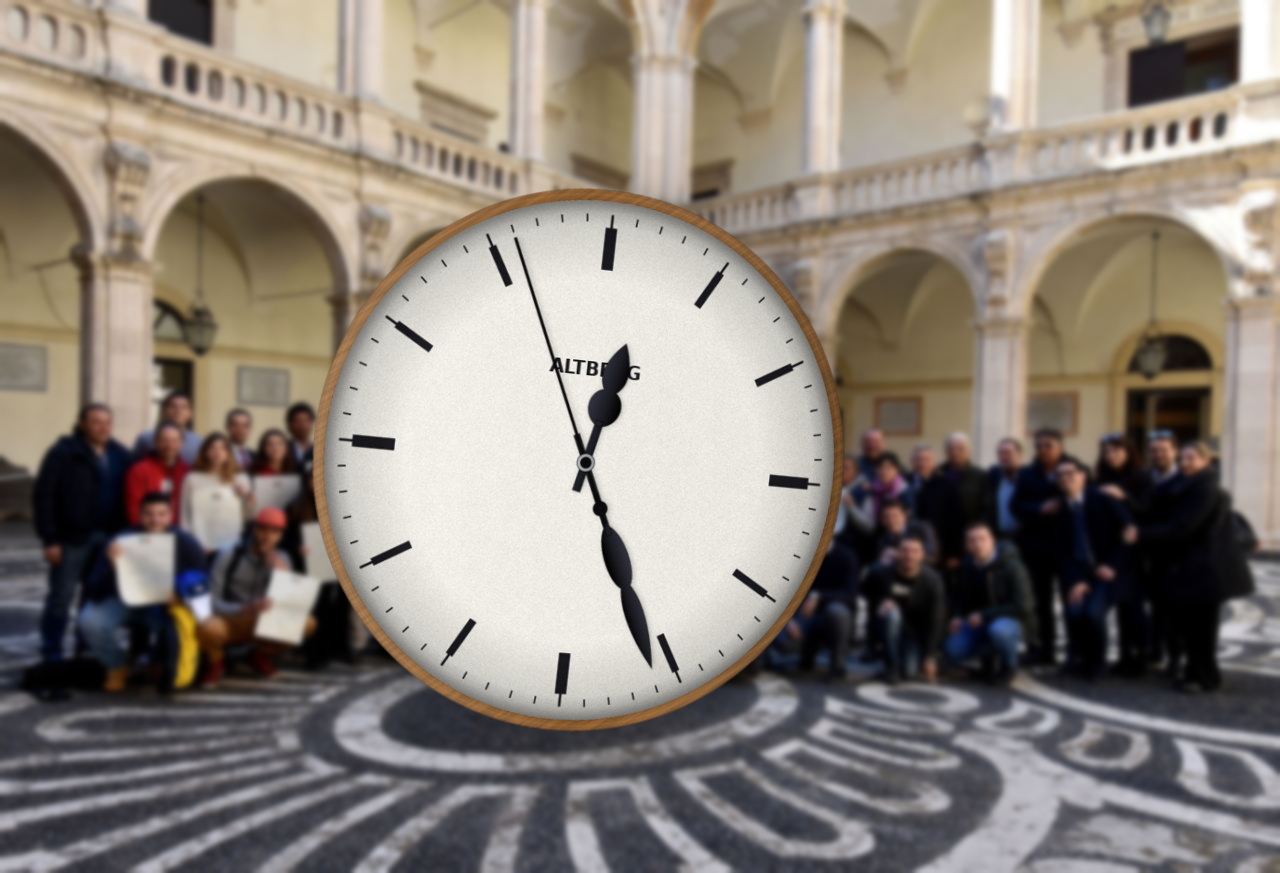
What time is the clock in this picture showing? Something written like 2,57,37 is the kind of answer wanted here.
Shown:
12,25,56
